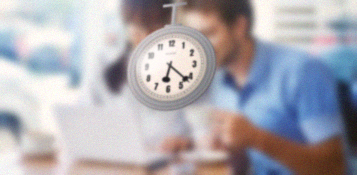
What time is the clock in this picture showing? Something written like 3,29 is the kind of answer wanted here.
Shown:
6,22
